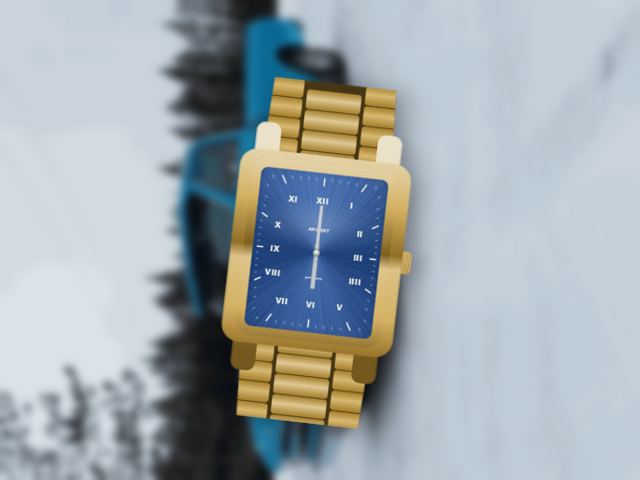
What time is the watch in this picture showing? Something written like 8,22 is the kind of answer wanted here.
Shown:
6,00
